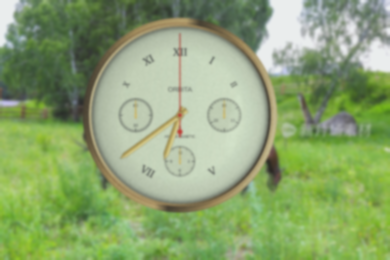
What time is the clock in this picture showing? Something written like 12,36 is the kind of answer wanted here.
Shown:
6,39
